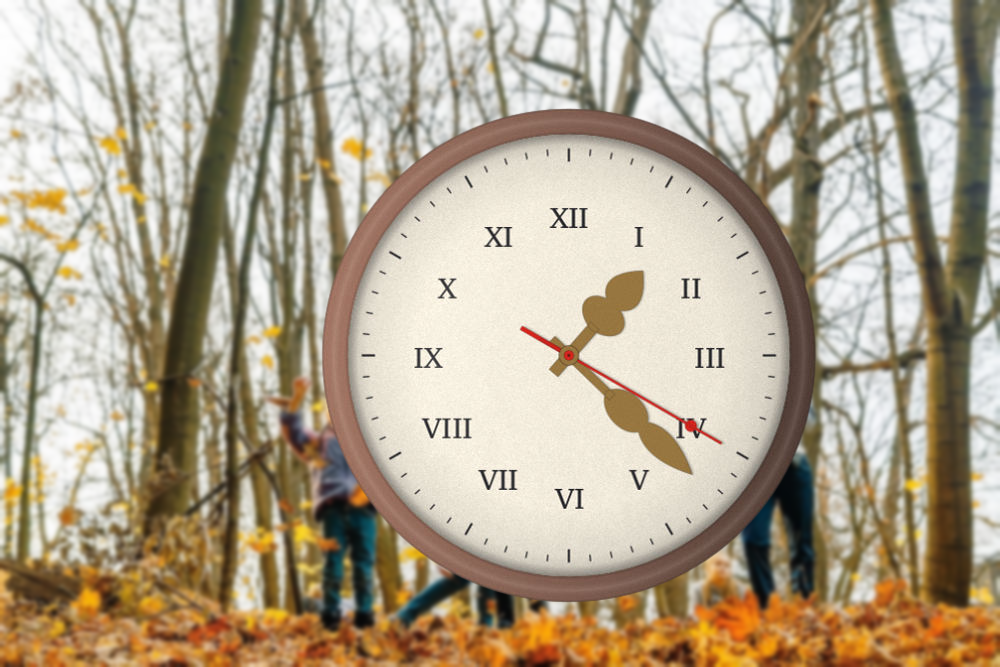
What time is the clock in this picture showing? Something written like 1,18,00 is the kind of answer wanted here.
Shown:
1,22,20
